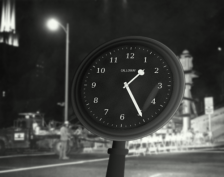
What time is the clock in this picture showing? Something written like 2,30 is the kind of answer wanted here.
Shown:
1,25
